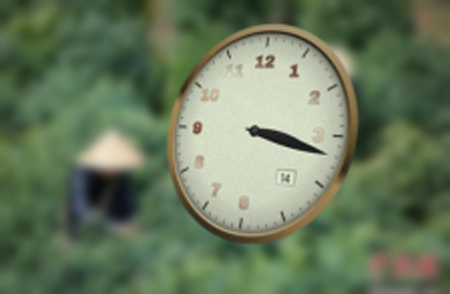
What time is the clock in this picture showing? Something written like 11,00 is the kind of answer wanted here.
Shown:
3,17
